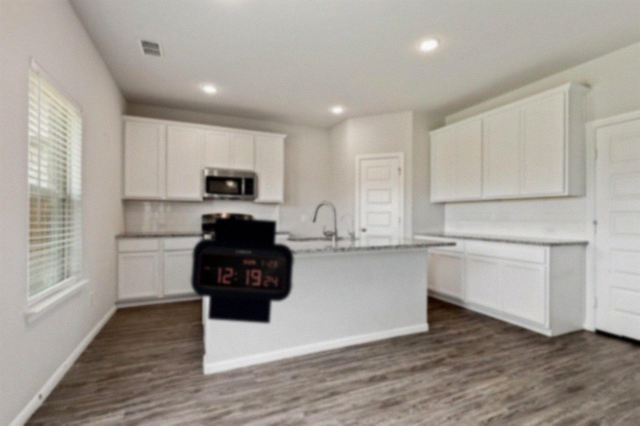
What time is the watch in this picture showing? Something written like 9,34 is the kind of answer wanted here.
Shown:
12,19
